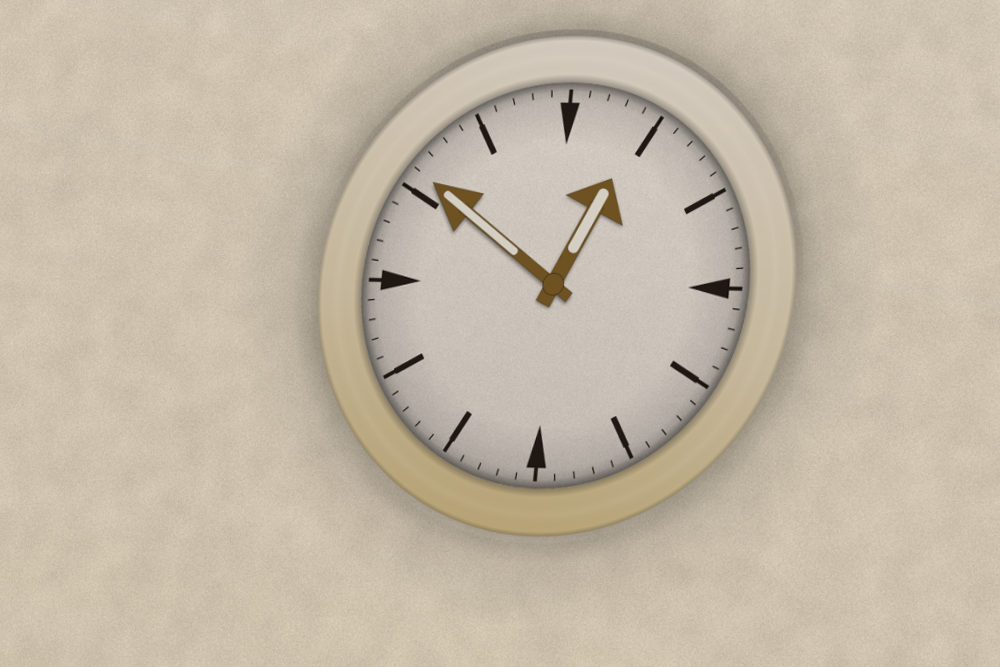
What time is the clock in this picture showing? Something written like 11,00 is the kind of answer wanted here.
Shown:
12,51
